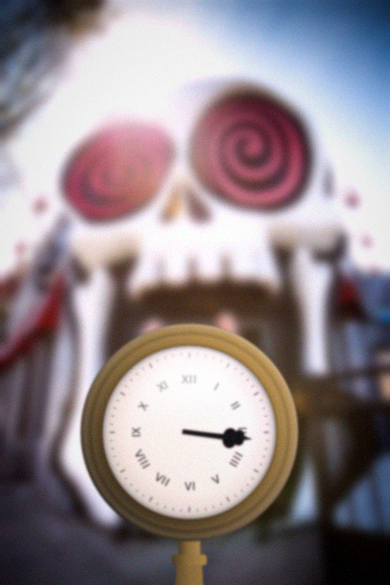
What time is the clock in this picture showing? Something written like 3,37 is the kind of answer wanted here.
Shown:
3,16
